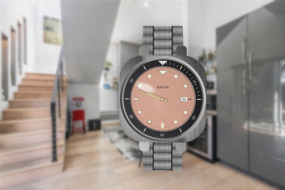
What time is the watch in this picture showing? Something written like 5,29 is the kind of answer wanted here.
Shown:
9,48
